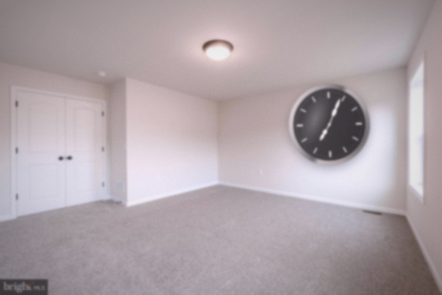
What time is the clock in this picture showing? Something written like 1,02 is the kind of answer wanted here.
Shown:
7,04
